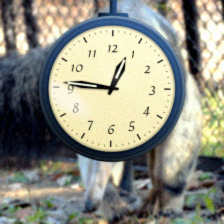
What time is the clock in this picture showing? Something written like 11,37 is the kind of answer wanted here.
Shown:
12,46
